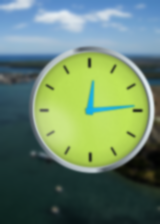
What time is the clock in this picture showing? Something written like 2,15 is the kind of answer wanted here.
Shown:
12,14
